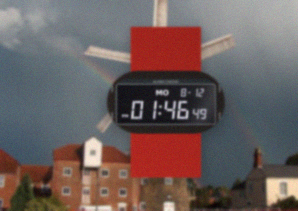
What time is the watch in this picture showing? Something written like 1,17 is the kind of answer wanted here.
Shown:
1,46
